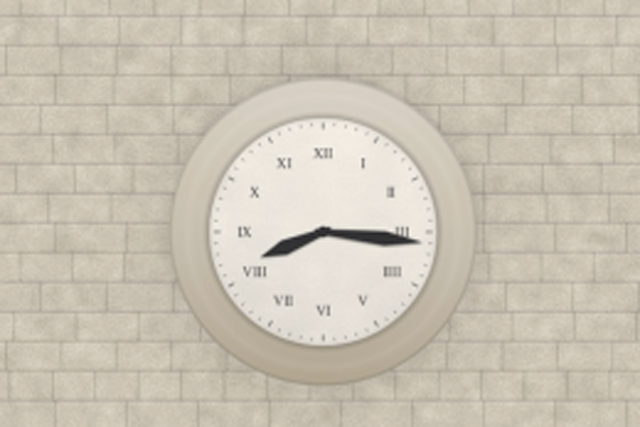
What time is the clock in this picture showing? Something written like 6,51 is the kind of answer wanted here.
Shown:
8,16
